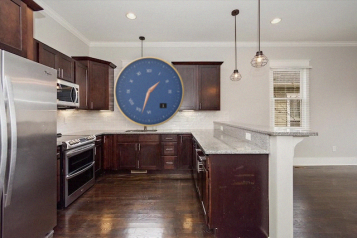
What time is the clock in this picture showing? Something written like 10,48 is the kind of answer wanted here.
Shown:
1,33
